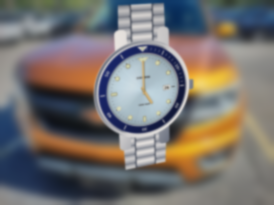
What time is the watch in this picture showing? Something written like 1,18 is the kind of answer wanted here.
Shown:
5,00
